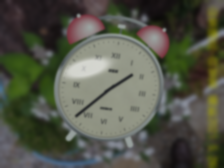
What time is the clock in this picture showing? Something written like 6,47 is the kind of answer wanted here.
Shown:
1,37
